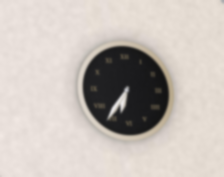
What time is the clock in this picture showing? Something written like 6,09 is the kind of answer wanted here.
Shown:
6,36
